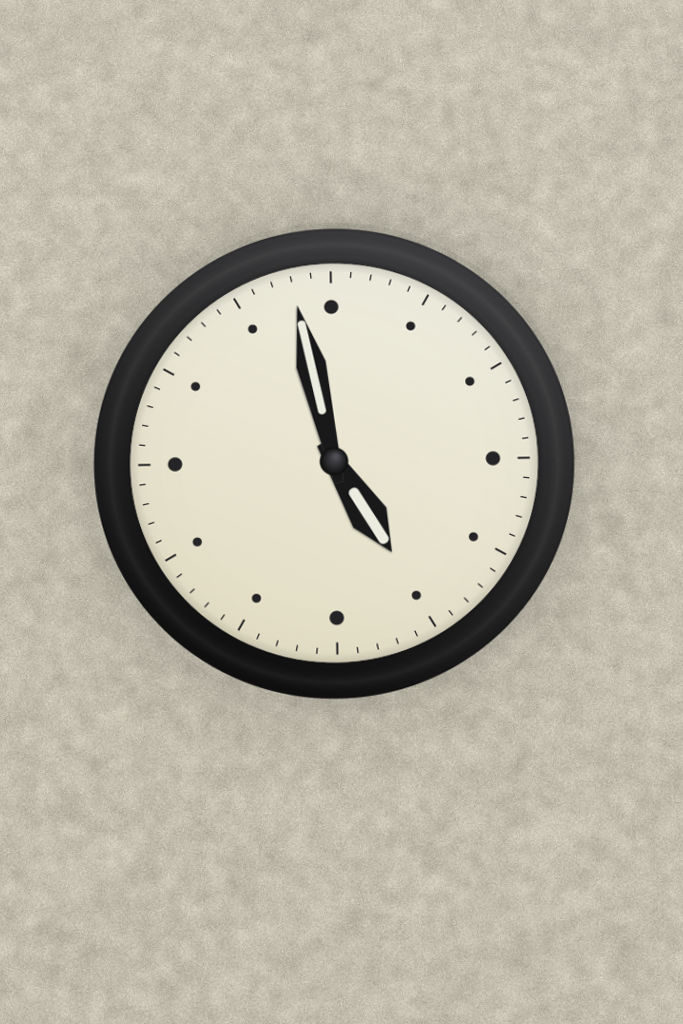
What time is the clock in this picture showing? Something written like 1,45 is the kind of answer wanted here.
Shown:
4,58
